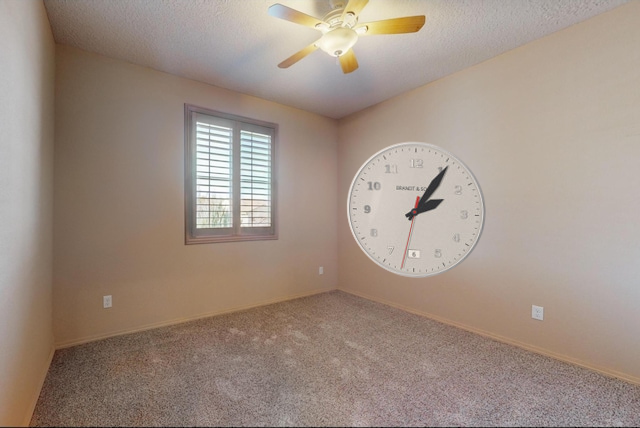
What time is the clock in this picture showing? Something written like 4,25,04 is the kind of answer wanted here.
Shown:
2,05,32
